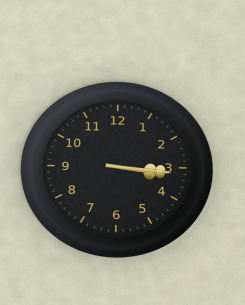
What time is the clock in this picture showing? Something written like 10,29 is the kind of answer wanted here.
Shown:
3,16
